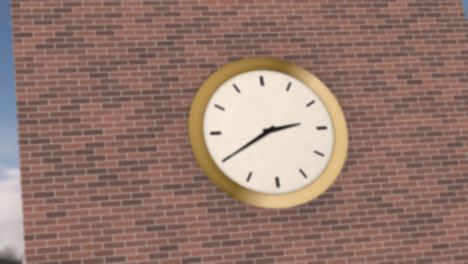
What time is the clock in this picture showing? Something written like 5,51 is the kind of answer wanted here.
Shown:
2,40
